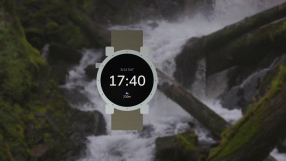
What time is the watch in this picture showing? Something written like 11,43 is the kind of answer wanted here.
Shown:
17,40
